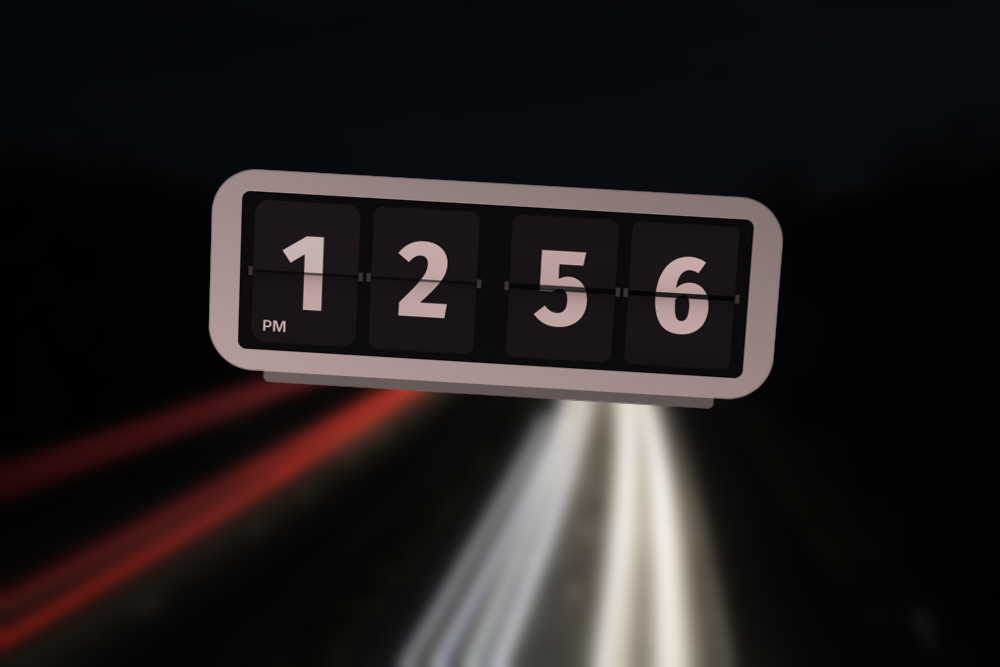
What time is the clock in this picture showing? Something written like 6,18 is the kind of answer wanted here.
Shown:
12,56
